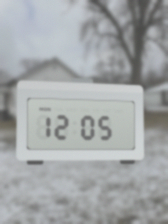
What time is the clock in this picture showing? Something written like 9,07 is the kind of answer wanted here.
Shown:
12,05
